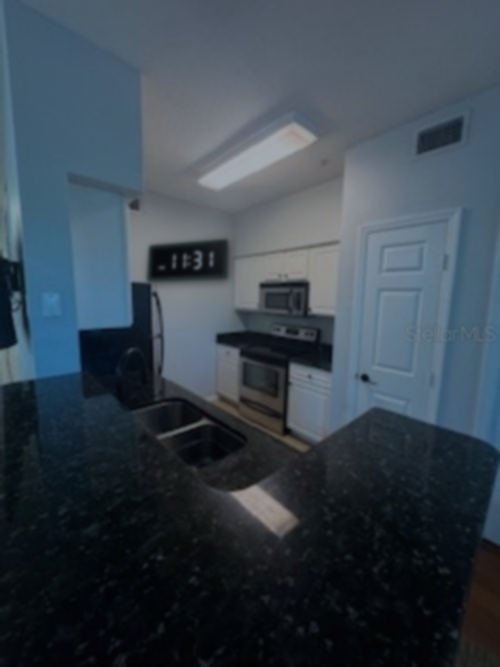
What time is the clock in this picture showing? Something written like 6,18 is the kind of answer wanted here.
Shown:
11,31
